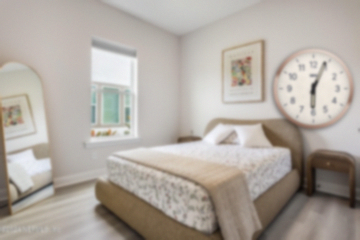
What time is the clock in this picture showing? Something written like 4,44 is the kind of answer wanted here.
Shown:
6,04
